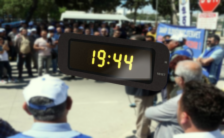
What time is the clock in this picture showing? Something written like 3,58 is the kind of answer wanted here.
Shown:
19,44
